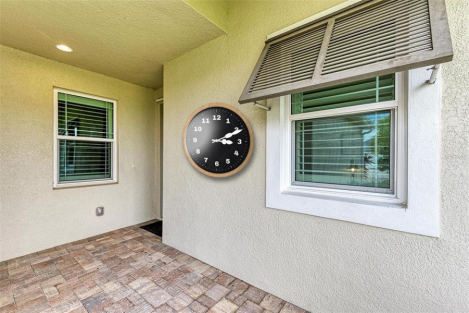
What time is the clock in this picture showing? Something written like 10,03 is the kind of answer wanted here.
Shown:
3,11
